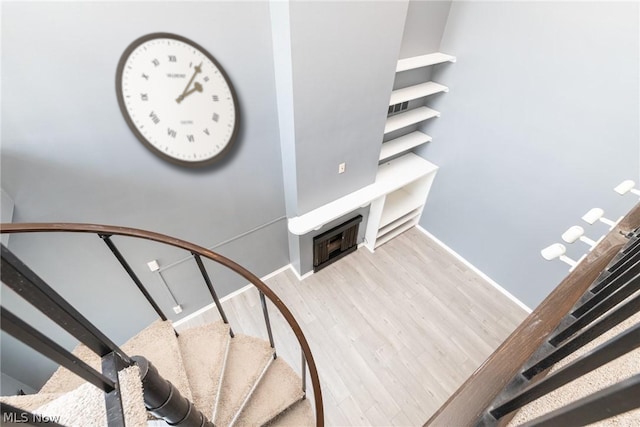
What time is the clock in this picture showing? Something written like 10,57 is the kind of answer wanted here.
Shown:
2,07
